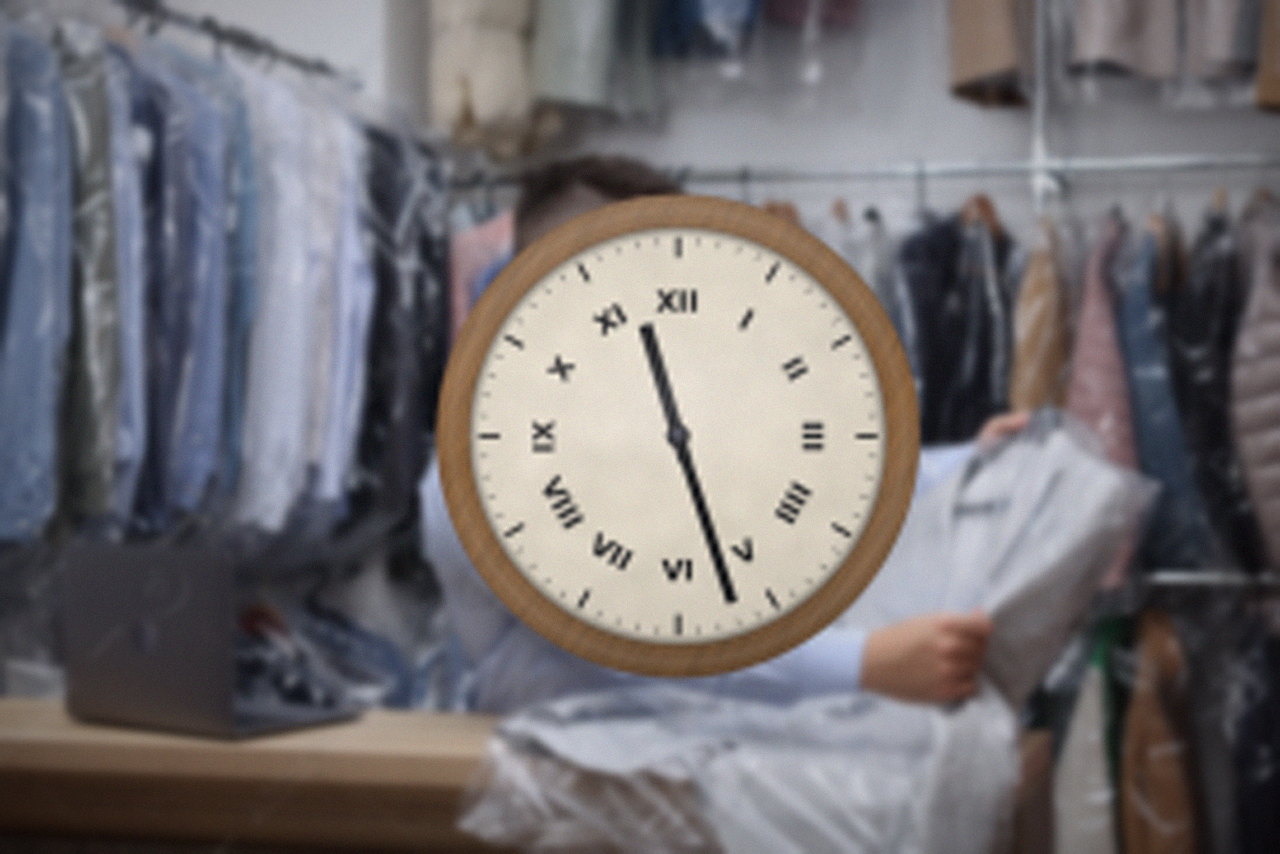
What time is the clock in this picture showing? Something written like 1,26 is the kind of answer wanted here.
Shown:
11,27
